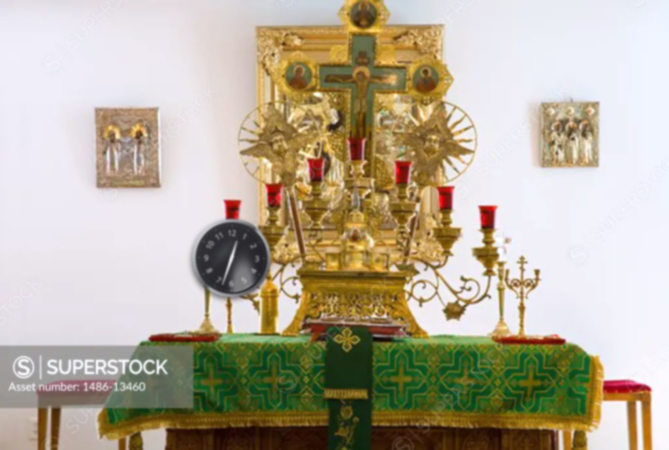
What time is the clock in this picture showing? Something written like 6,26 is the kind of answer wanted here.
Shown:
12,33
